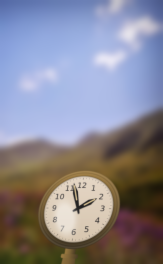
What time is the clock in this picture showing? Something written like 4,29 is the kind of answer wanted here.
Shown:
1,57
